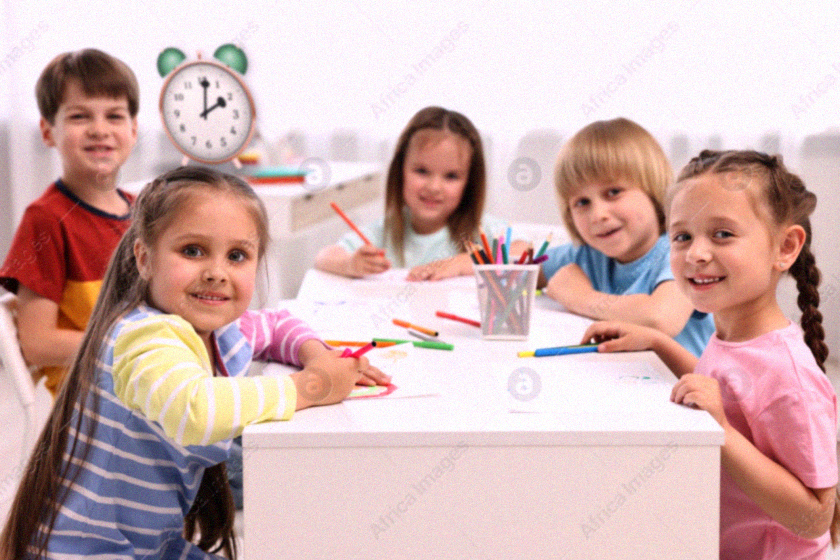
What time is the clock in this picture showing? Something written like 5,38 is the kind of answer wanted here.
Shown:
2,01
